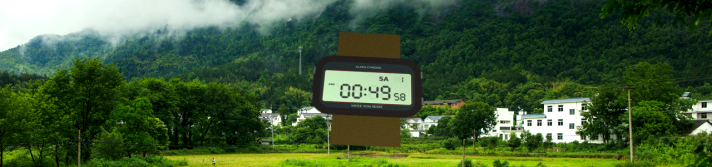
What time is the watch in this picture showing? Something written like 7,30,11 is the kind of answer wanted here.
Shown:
0,49,58
